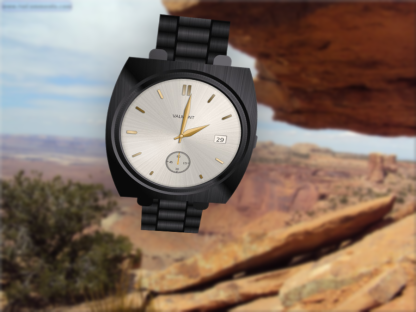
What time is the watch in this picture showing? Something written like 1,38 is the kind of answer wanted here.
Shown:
2,01
